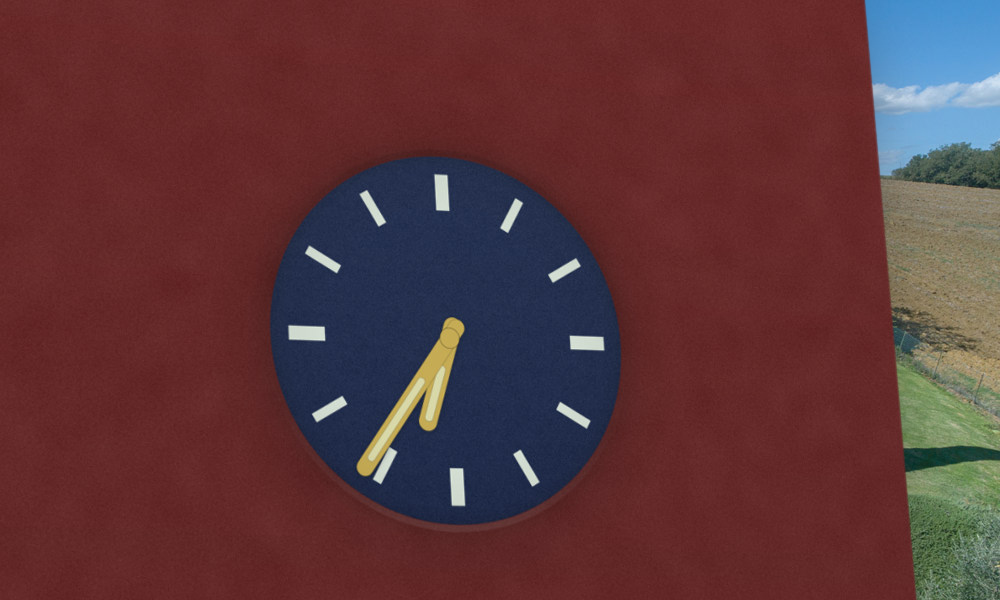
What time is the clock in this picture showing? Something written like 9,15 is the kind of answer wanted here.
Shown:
6,36
